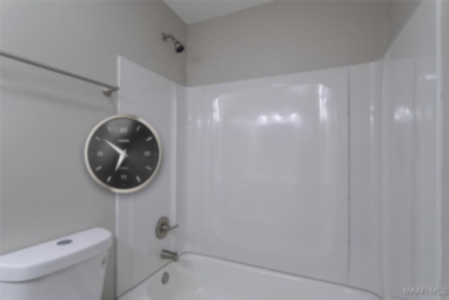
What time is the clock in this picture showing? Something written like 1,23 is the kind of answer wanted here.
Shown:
6,51
